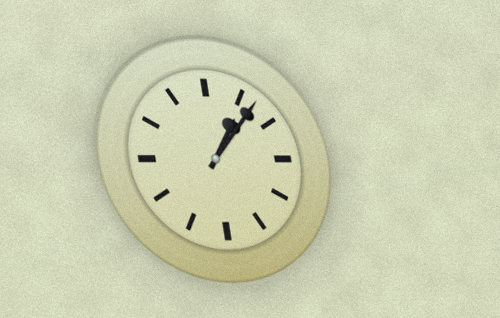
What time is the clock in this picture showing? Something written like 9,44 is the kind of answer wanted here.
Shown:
1,07
